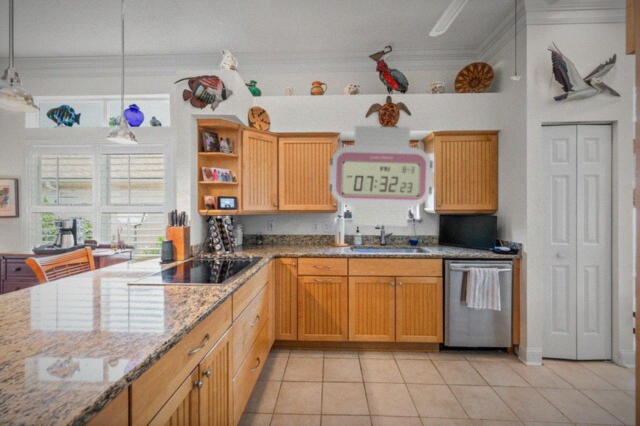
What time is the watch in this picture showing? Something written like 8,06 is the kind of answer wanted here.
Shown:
7,32
